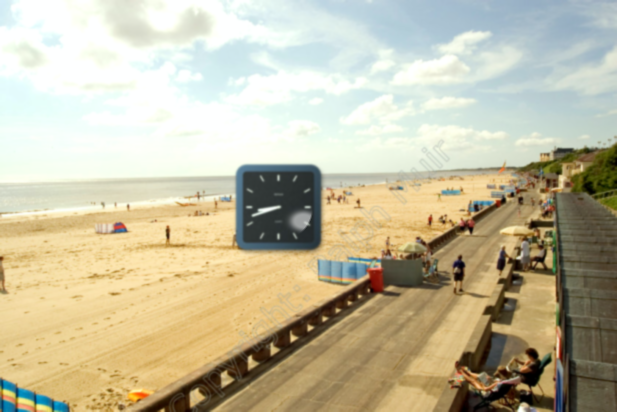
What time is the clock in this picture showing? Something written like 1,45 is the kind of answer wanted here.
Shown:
8,42
